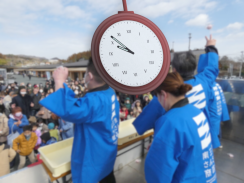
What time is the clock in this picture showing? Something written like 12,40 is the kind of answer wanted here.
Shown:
9,52
